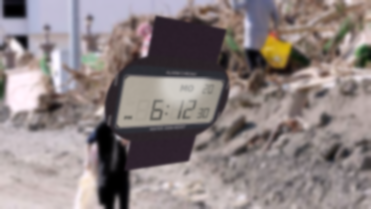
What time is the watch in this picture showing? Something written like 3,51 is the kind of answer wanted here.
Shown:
6,12
